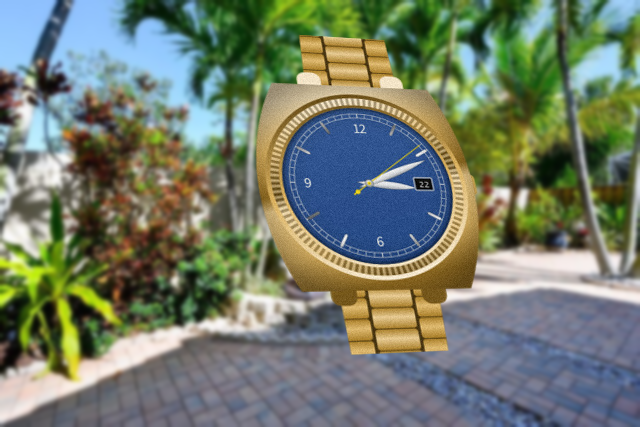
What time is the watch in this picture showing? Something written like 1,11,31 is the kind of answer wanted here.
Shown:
3,11,09
